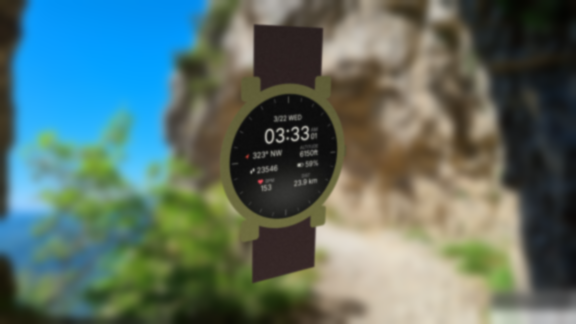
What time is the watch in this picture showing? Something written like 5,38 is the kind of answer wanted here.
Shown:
3,33
